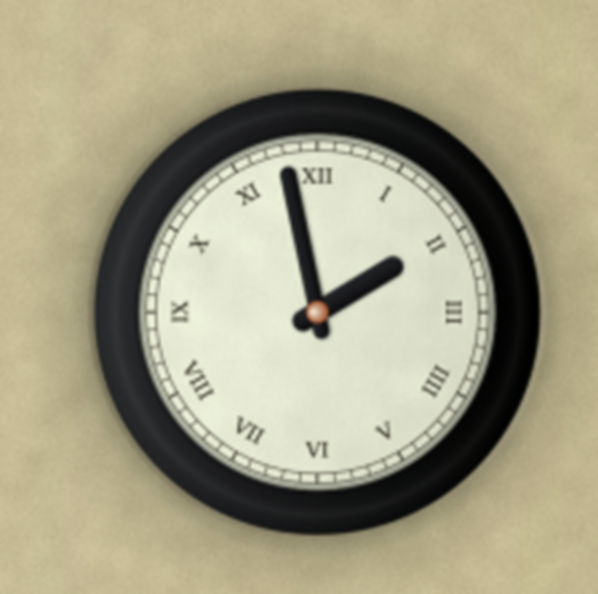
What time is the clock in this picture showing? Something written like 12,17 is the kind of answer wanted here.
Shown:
1,58
